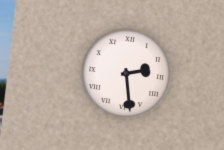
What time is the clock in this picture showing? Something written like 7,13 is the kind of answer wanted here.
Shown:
2,28
